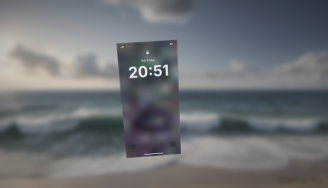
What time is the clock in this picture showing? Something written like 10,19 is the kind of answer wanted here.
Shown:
20,51
